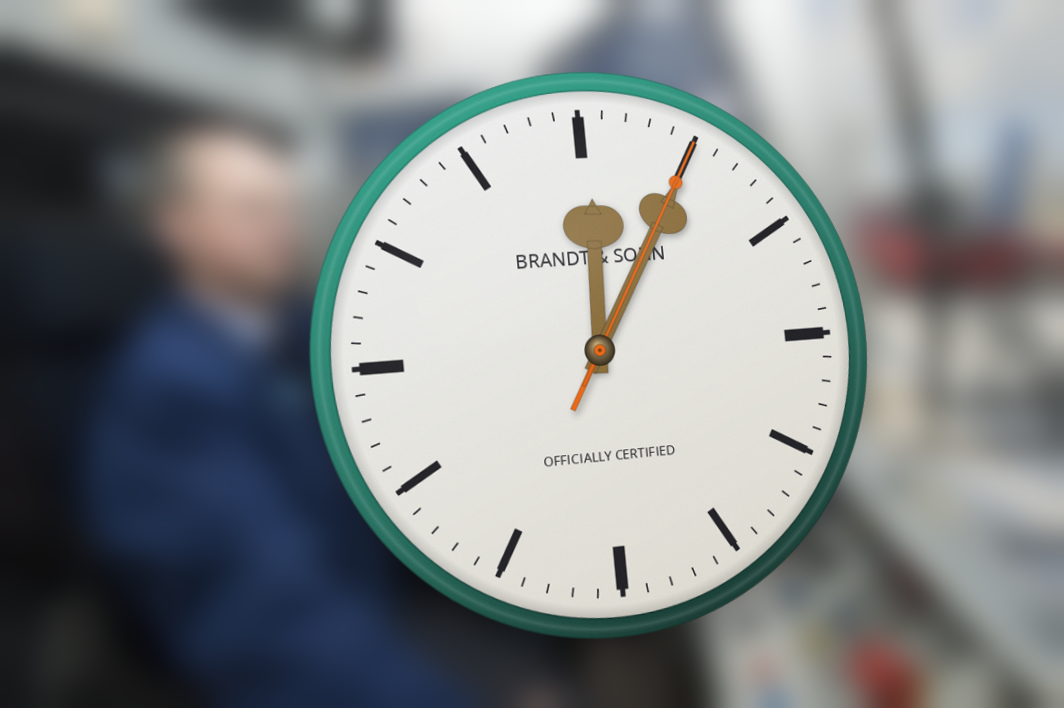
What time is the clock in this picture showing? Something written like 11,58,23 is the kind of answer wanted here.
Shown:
12,05,05
